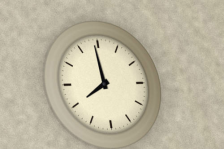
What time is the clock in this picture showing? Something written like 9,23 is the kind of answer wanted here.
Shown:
7,59
